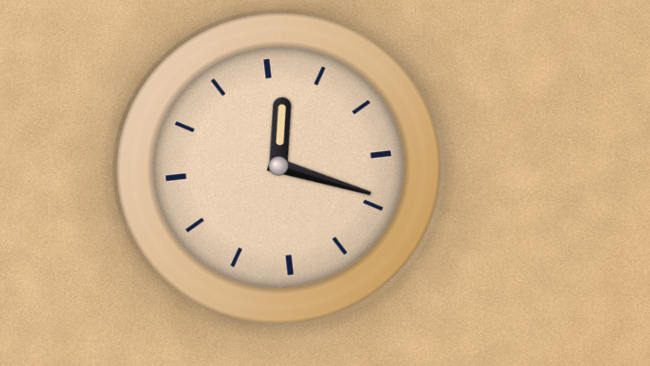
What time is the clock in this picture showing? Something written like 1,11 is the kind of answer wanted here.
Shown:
12,19
